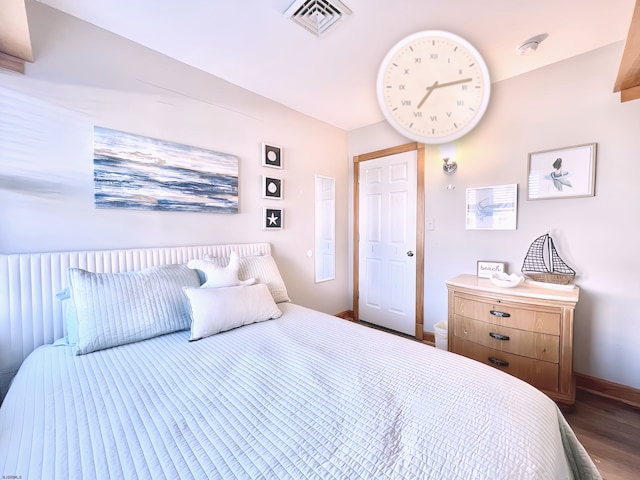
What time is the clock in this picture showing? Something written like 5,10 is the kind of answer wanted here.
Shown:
7,13
